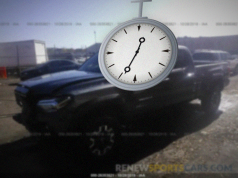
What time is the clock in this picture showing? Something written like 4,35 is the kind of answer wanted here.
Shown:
12,34
